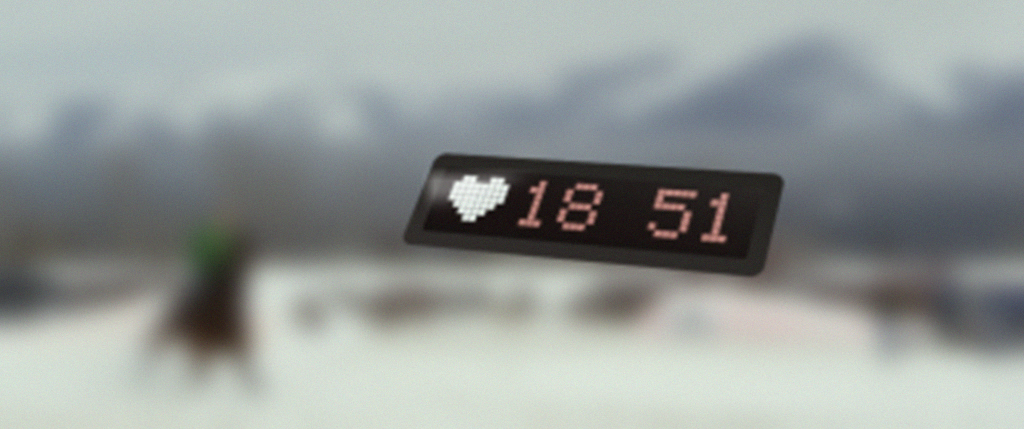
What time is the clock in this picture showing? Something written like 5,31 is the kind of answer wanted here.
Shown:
18,51
